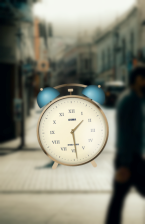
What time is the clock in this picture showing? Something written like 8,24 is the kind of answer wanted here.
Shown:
1,29
